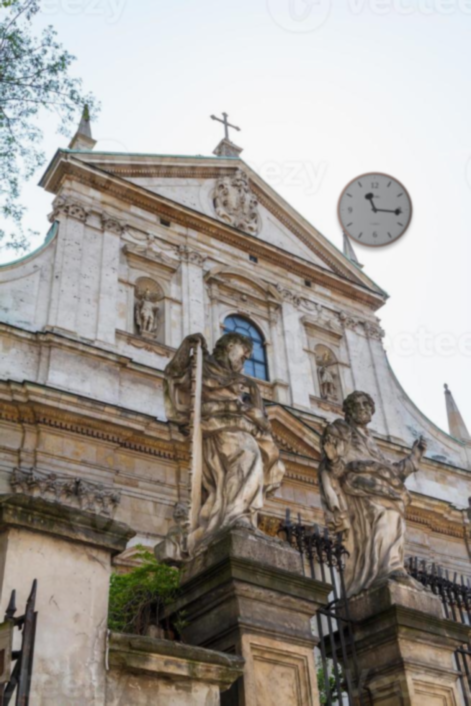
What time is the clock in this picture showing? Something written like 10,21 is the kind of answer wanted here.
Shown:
11,16
